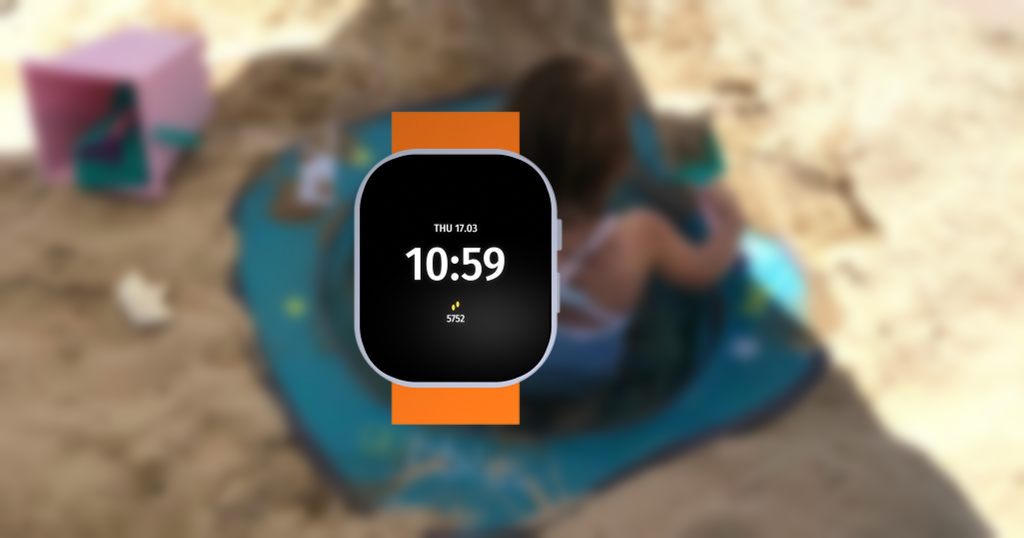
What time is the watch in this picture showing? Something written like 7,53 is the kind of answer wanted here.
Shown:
10,59
